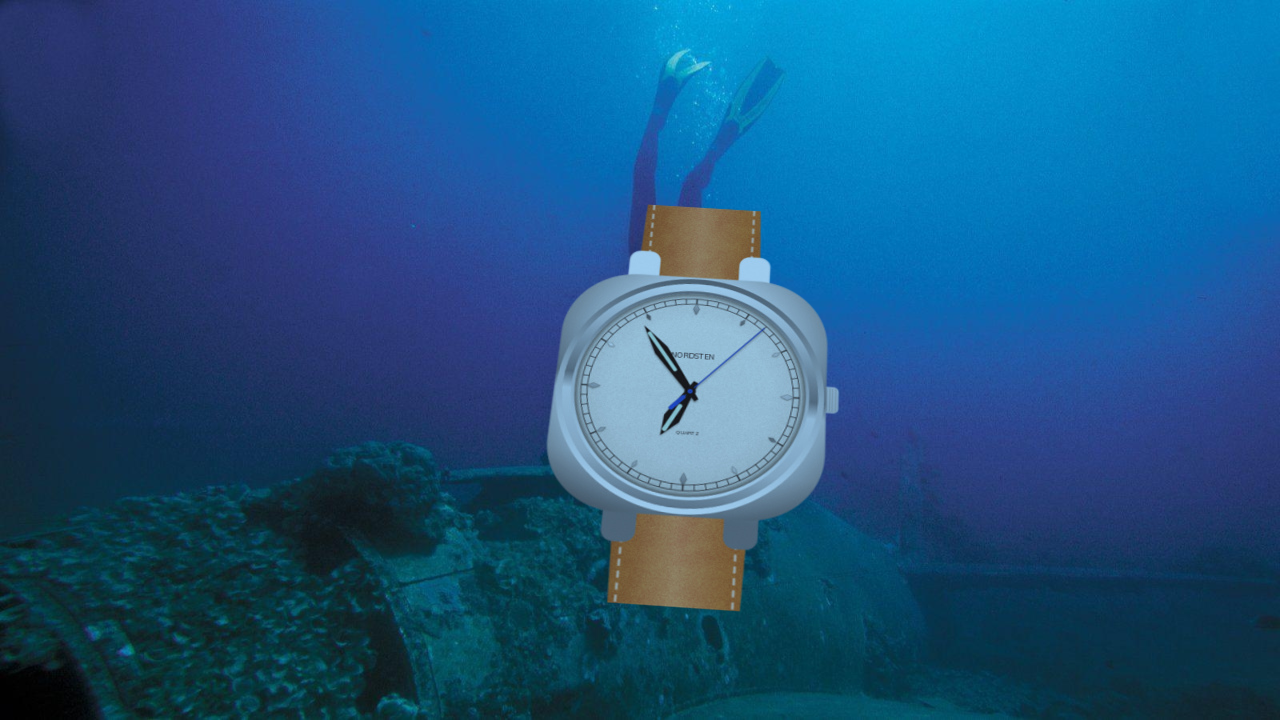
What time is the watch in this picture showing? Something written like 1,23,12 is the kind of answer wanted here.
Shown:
6,54,07
